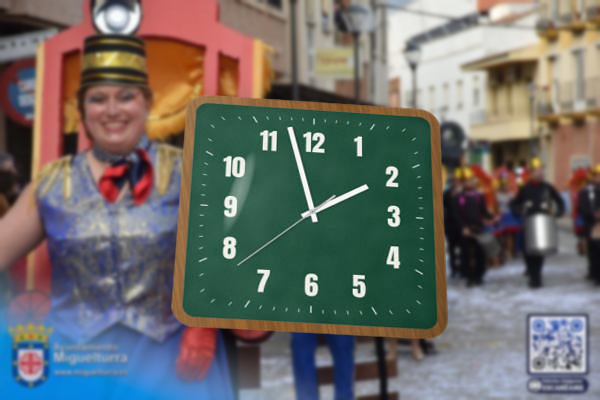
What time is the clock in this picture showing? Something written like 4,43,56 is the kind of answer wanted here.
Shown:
1,57,38
